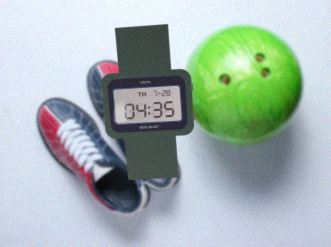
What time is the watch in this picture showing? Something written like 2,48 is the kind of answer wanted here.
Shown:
4,35
